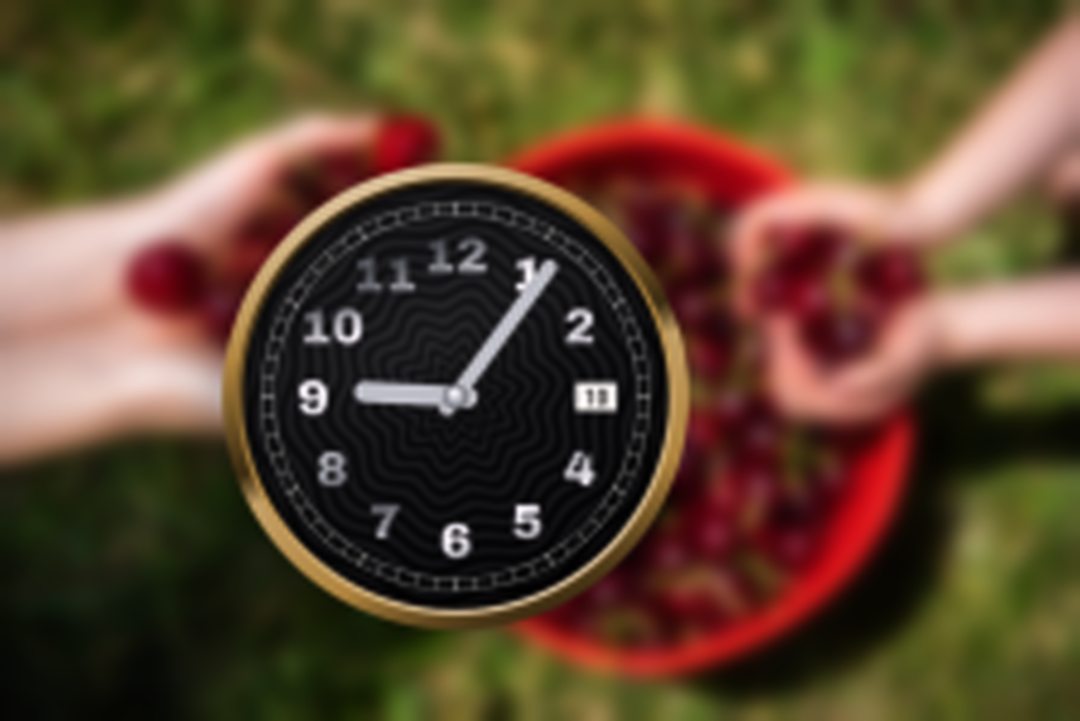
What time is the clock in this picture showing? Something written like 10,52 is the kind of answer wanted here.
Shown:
9,06
